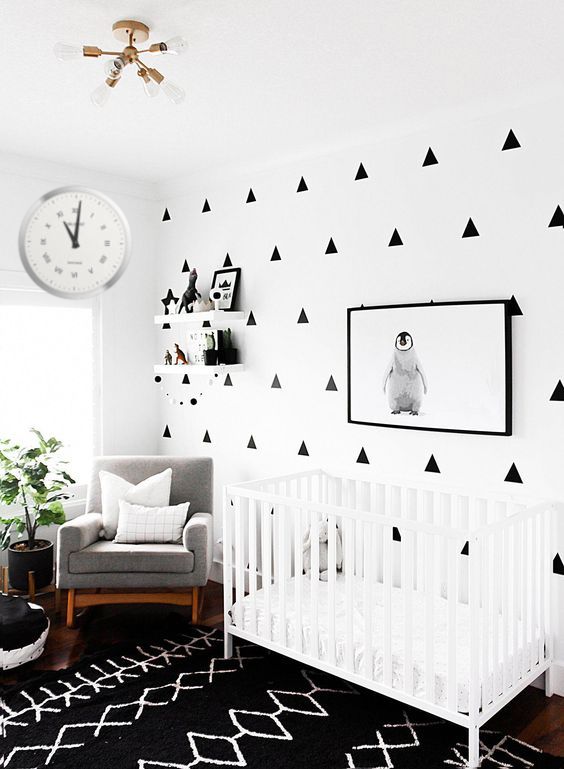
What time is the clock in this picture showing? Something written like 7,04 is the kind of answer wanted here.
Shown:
11,01
